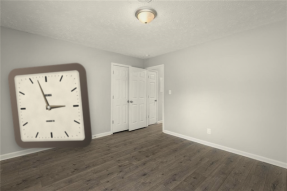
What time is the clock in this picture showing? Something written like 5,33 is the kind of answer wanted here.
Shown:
2,57
